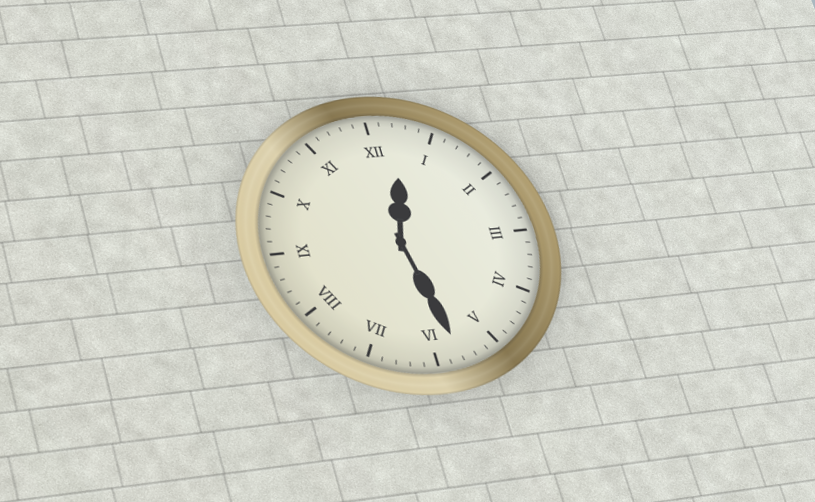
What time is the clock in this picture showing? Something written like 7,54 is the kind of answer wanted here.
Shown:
12,28
